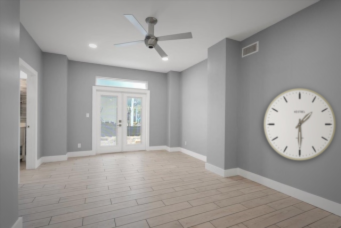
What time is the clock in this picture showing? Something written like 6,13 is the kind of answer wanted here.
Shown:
1,30
